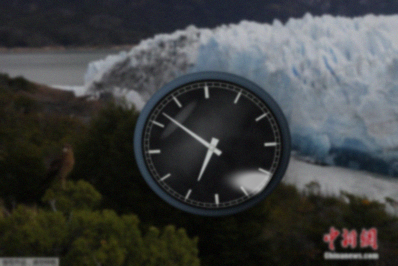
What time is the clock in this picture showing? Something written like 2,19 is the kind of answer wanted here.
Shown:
6,52
